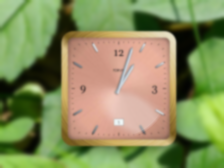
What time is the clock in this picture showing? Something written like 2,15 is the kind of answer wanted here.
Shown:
1,03
